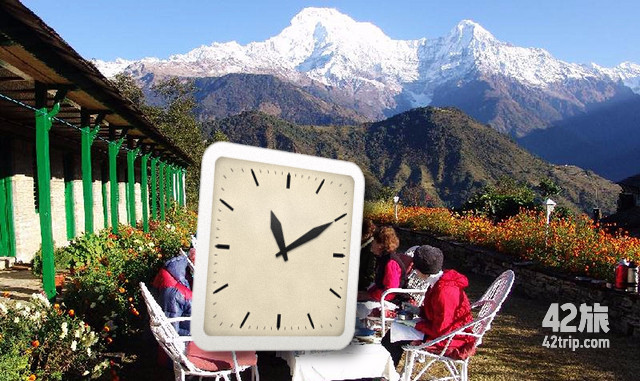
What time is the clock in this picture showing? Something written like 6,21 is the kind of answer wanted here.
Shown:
11,10
